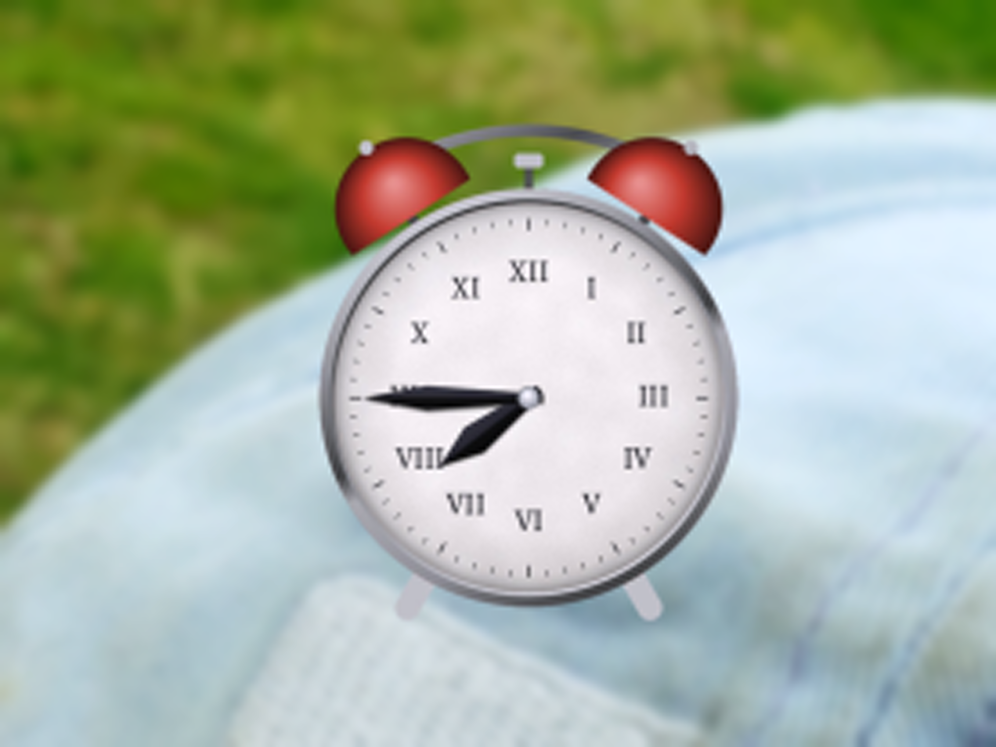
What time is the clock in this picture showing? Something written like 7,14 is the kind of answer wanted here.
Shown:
7,45
